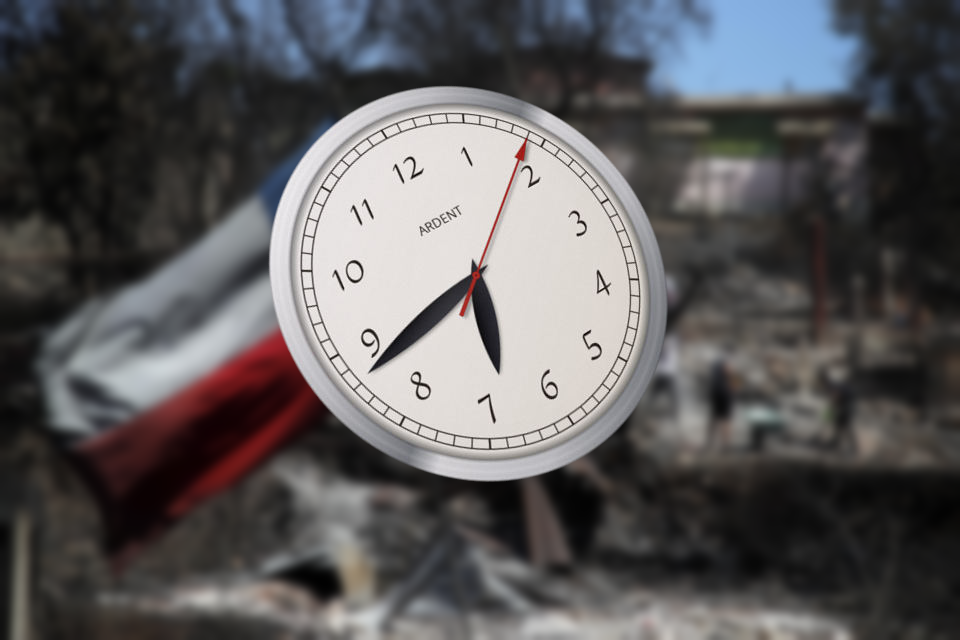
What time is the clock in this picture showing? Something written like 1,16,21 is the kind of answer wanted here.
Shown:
6,43,09
